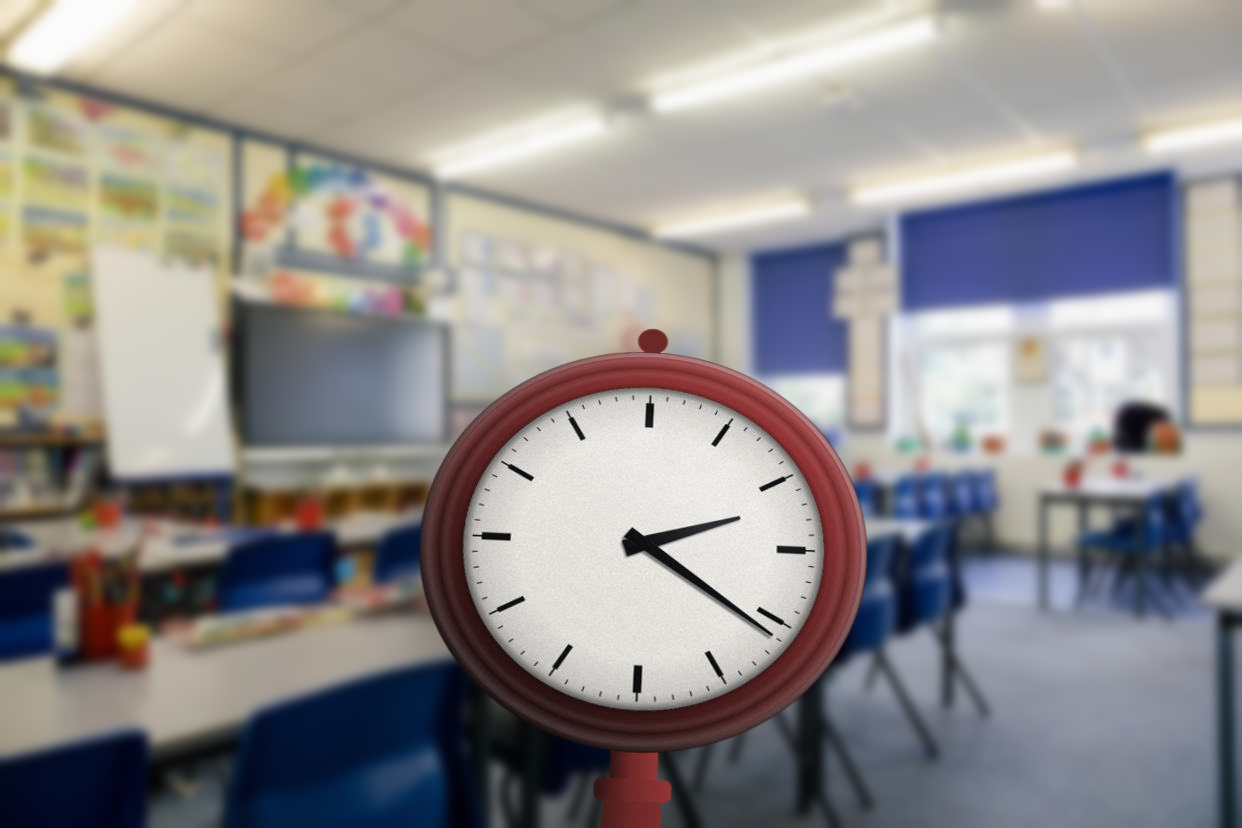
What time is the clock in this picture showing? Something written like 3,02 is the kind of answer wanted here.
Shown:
2,21
